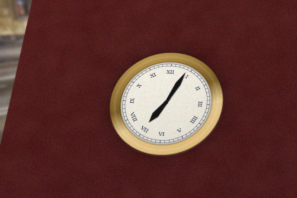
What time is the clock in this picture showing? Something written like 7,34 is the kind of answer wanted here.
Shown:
7,04
